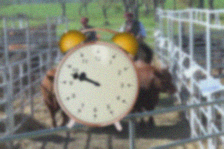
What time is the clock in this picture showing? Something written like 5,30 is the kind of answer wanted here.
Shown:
9,48
